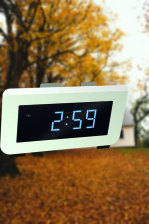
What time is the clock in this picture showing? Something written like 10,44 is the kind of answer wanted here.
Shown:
2,59
